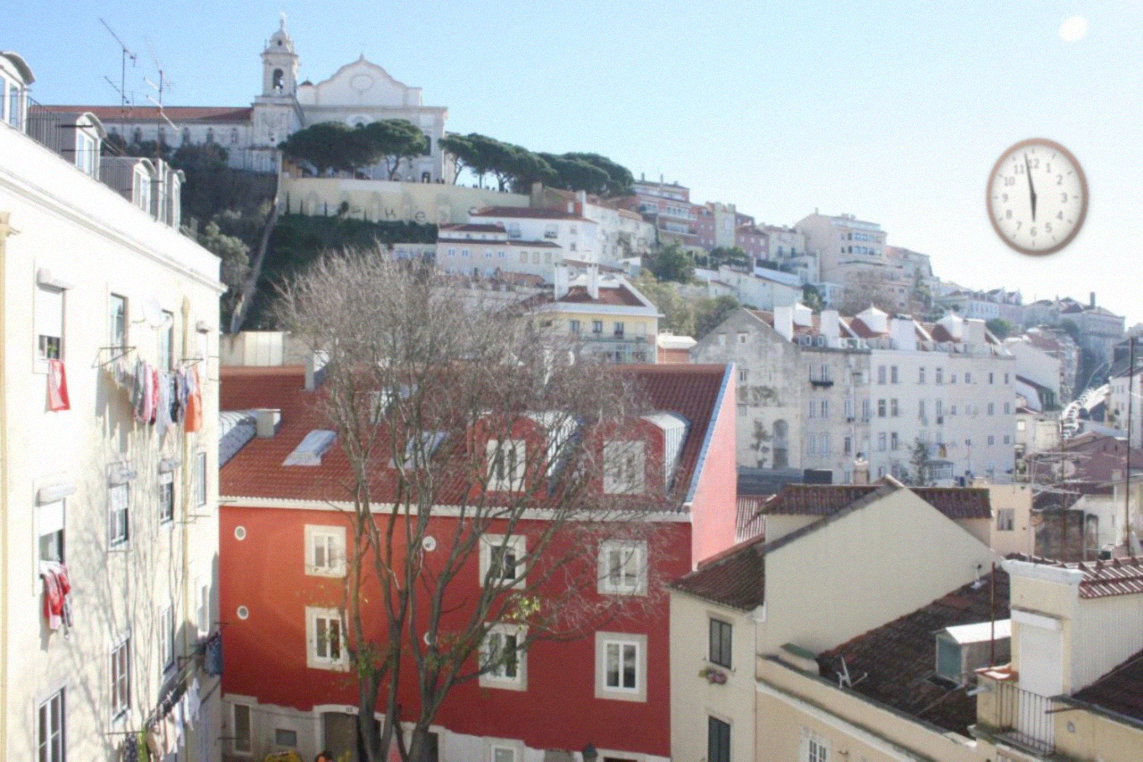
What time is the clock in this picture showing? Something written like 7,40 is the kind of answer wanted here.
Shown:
5,58
